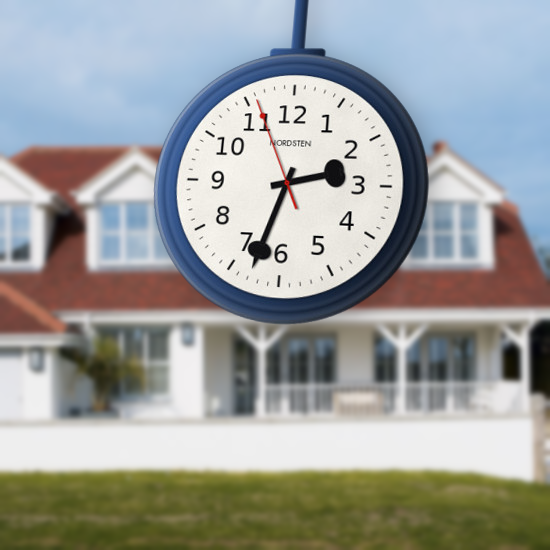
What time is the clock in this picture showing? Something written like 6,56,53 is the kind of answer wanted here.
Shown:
2,32,56
